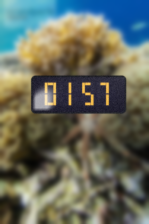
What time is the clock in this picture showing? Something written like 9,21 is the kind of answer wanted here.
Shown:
1,57
